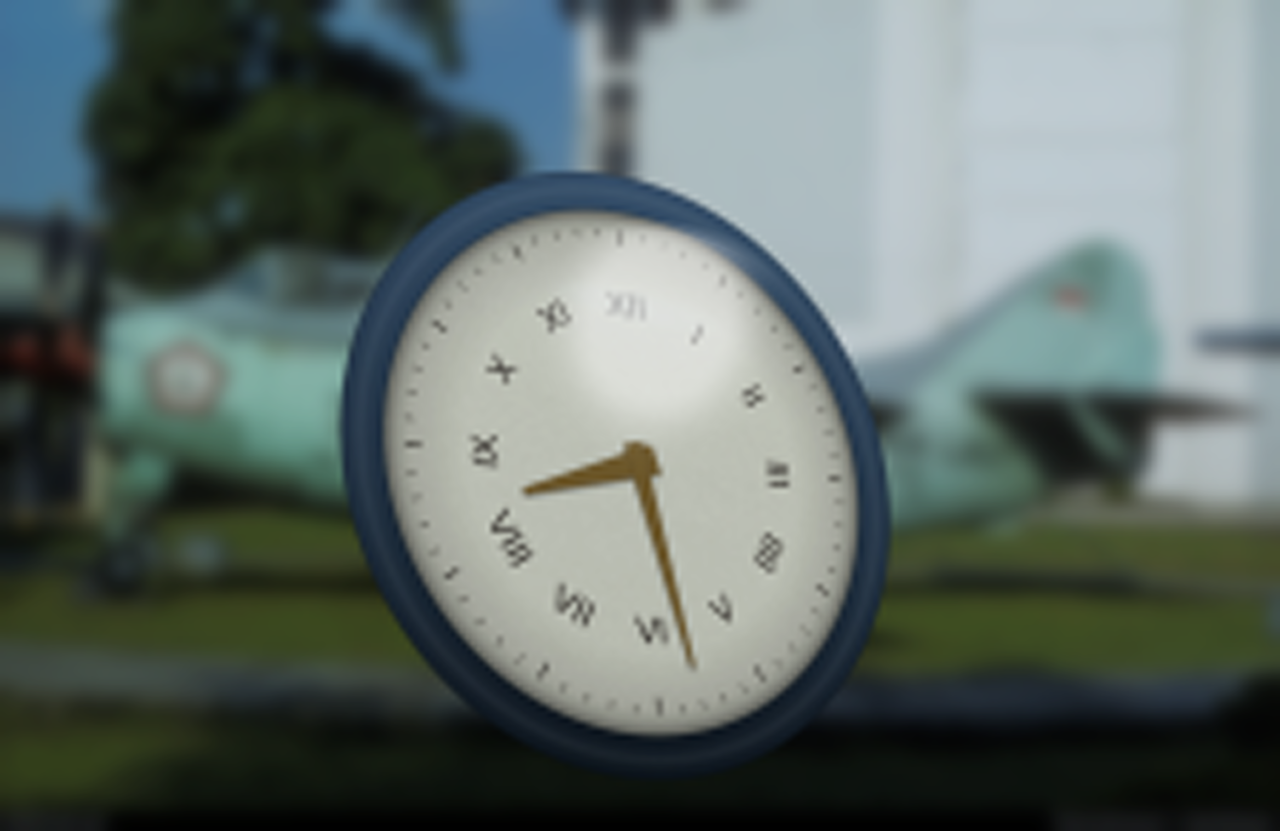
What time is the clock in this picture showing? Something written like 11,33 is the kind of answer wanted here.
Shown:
8,28
